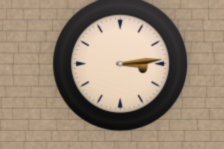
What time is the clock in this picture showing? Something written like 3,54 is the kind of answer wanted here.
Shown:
3,14
